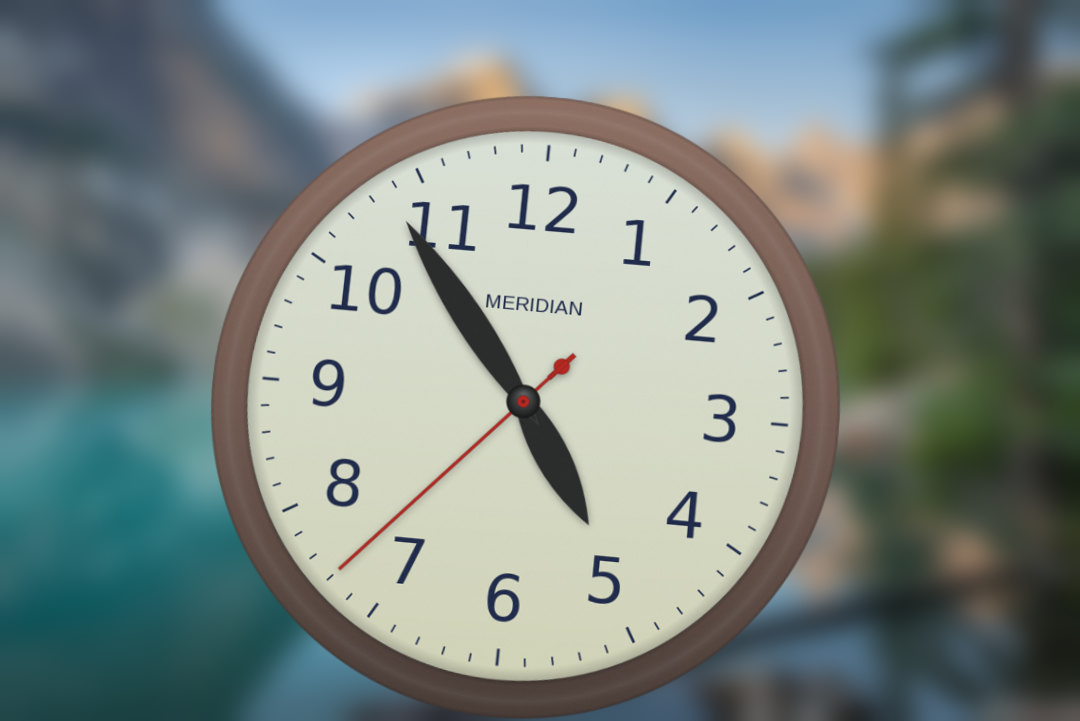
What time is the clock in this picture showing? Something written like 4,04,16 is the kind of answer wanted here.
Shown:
4,53,37
